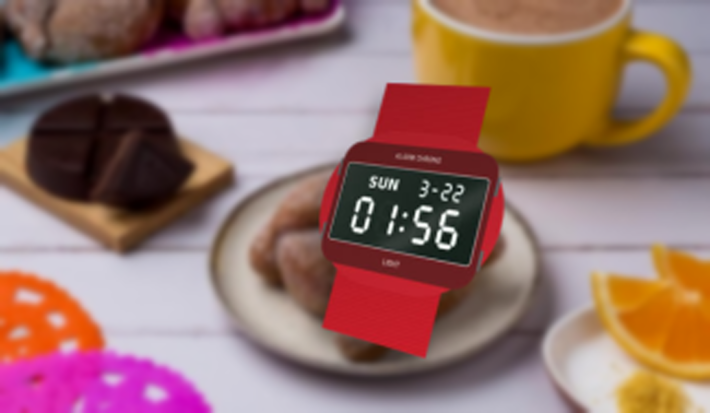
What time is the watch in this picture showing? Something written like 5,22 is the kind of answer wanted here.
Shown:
1,56
